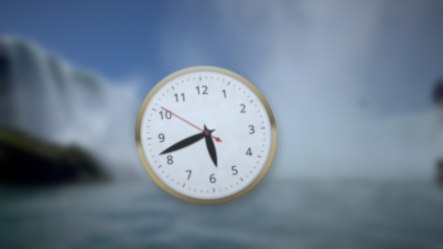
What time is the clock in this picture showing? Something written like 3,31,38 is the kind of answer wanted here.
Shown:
5,41,51
